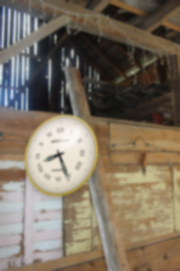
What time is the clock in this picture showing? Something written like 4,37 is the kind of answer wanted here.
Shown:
8,26
